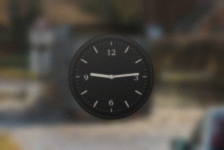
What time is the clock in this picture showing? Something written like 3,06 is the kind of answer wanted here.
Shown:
9,14
